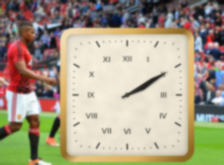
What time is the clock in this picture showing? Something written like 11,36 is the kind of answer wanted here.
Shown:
2,10
